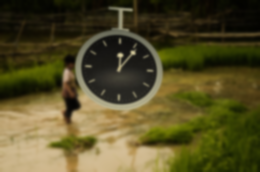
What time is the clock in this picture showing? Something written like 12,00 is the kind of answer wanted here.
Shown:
12,06
